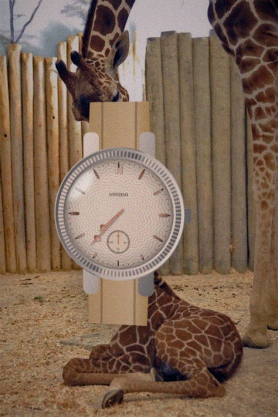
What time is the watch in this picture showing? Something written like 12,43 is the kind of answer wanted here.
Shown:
7,37
